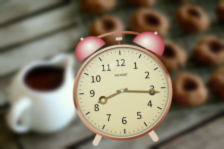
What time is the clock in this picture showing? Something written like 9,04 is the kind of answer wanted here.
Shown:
8,16
